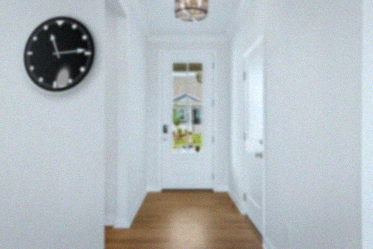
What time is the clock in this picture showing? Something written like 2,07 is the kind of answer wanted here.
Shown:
11,14
